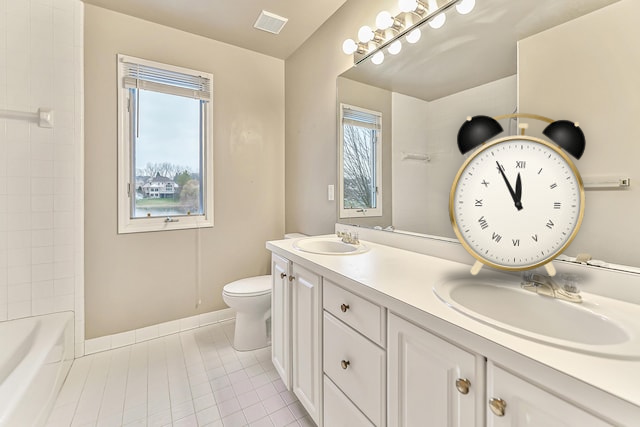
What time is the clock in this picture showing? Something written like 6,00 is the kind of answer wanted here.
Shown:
11,55
